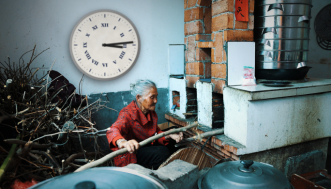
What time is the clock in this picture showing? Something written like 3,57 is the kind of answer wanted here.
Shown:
3,14
